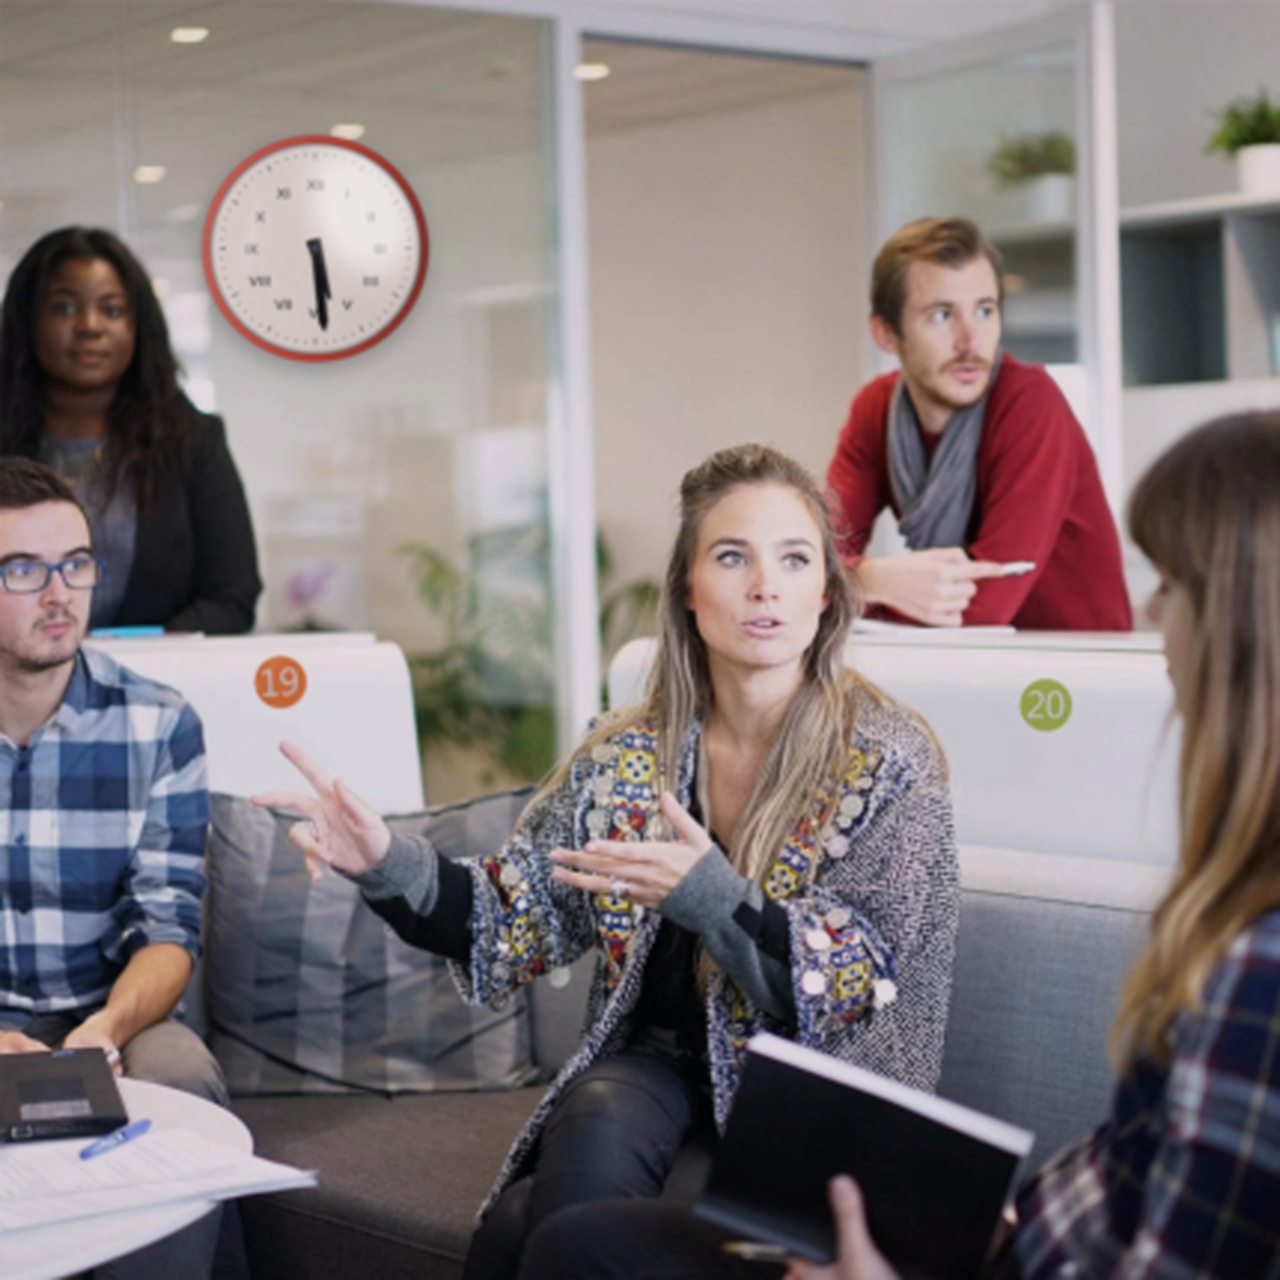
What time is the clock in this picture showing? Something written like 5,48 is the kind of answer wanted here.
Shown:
5,29
